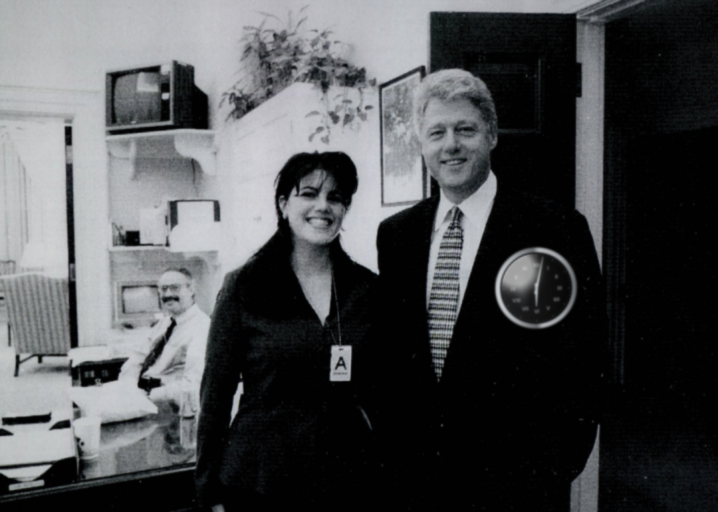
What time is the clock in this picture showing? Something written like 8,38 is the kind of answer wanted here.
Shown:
6,02
